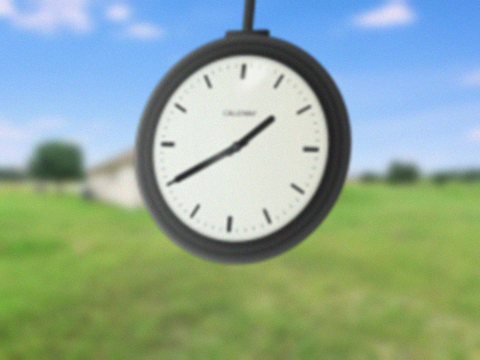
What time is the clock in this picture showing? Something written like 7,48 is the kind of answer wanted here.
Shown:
1,40
